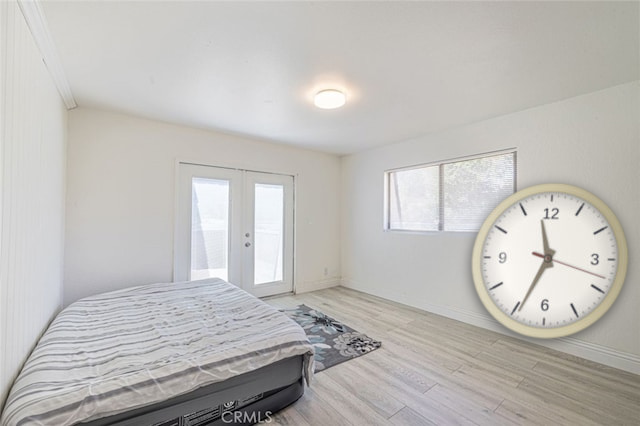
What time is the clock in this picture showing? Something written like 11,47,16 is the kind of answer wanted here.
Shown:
11,34,18
